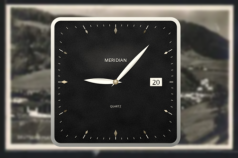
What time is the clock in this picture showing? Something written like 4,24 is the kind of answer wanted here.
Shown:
9,07
